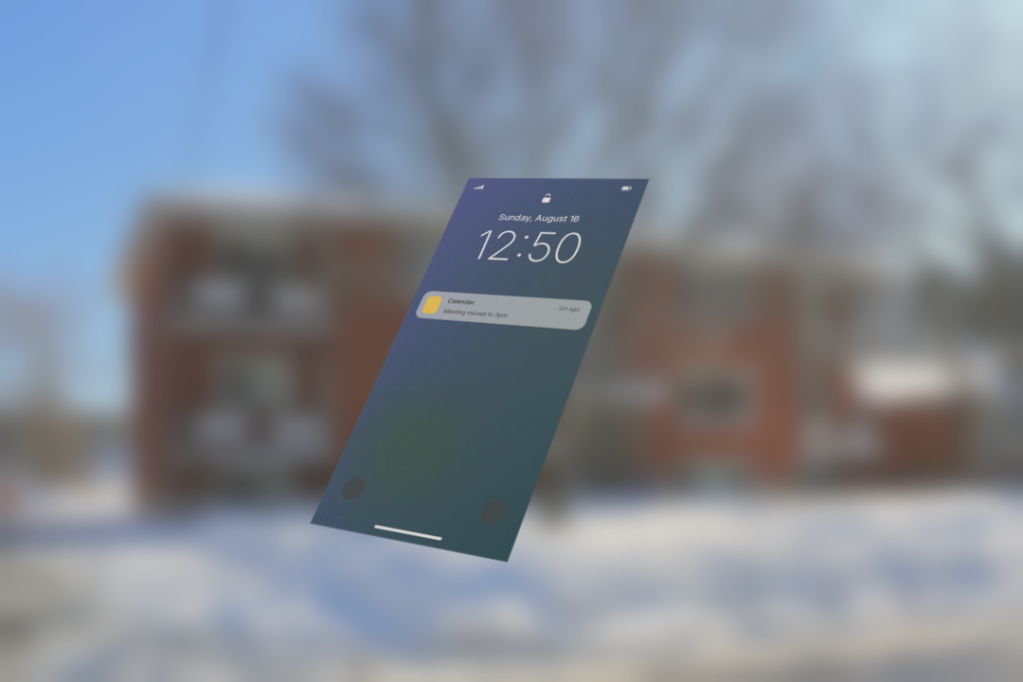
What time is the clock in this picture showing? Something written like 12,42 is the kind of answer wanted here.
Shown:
12,50
